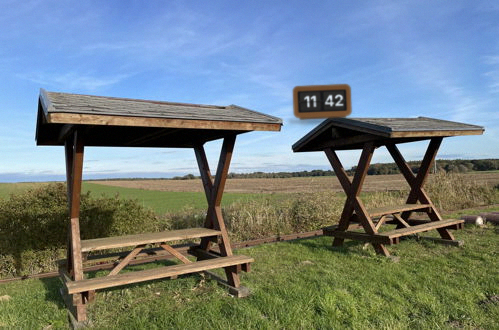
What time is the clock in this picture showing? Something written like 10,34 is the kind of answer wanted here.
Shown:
11,42
